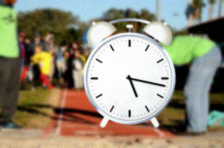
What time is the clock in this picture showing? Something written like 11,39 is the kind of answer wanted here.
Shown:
5,17
